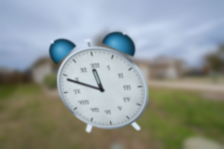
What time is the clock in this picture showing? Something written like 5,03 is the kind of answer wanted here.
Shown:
11,49
